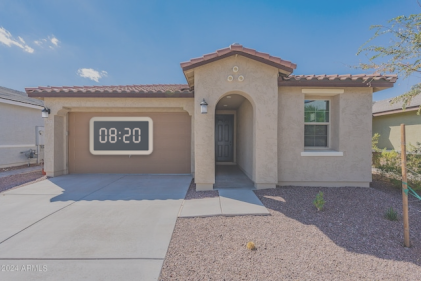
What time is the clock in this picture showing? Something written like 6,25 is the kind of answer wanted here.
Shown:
8,20
